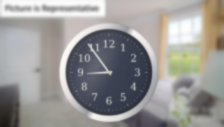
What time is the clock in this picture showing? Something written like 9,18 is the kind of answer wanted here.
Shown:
8,54
